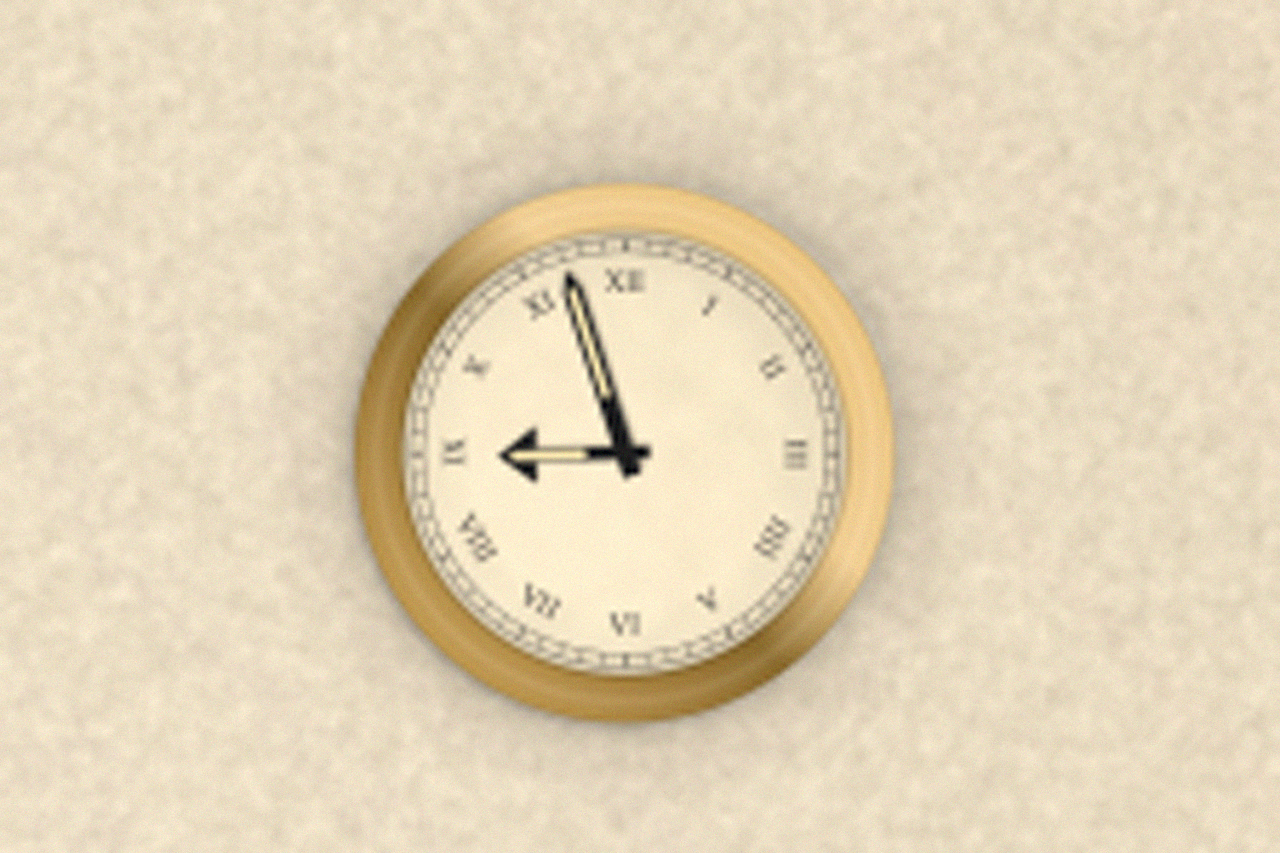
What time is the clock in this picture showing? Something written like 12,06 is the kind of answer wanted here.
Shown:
8,57
